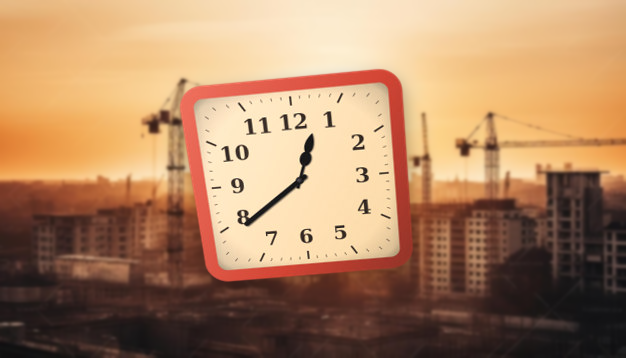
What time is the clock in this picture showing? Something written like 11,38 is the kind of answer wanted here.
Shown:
12,39
